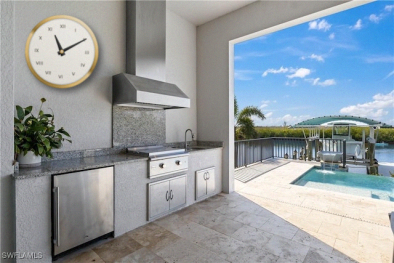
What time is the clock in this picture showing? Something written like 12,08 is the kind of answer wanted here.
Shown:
11,10
